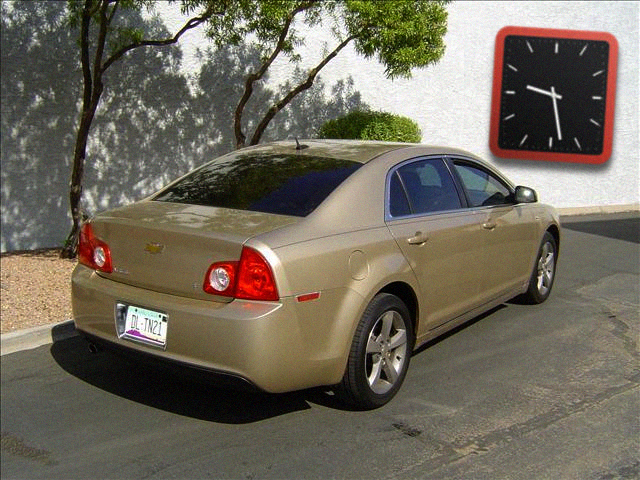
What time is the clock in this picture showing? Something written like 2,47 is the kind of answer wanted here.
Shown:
9,28
